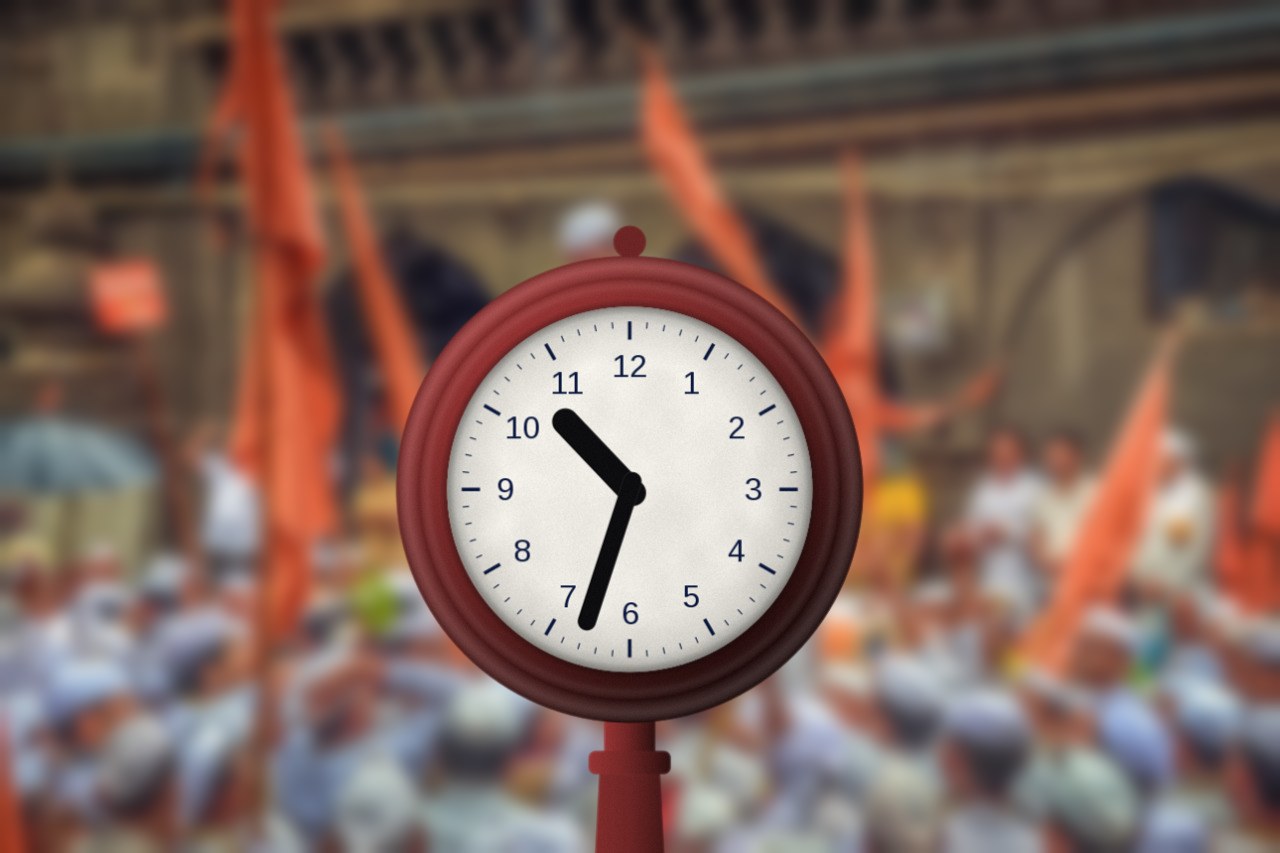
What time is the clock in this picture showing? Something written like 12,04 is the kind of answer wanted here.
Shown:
10,33
